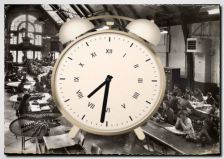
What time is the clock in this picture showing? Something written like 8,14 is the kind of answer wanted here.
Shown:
7,31
